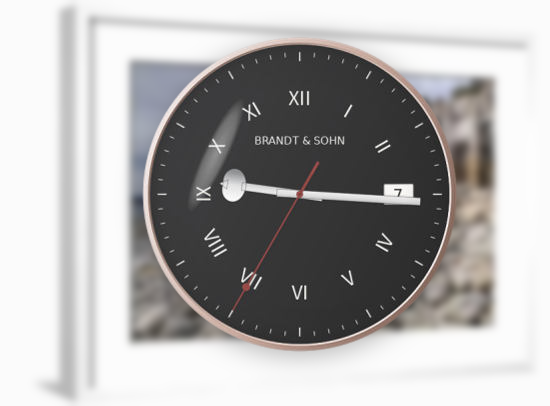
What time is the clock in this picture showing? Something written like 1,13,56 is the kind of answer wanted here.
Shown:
9,15,35
